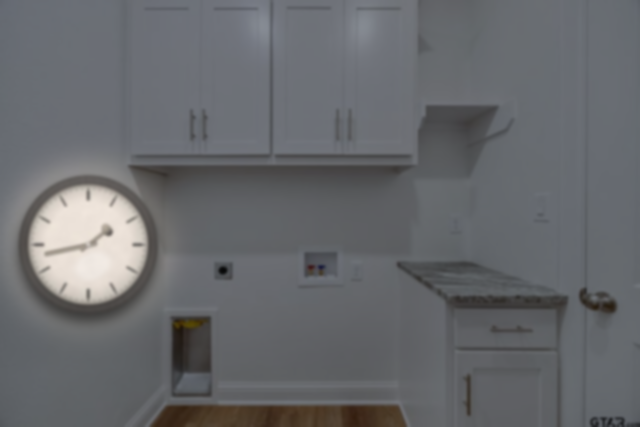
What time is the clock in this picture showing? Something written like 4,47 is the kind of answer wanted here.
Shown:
1,43
